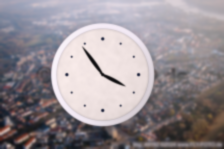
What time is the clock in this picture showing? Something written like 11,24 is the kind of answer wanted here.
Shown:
3,54
